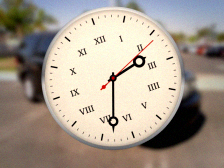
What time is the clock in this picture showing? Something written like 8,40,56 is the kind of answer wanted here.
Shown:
2,33,11
